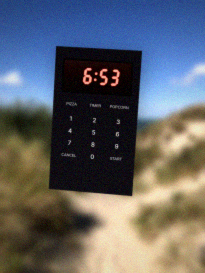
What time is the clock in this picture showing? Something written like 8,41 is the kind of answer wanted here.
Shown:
6,53
